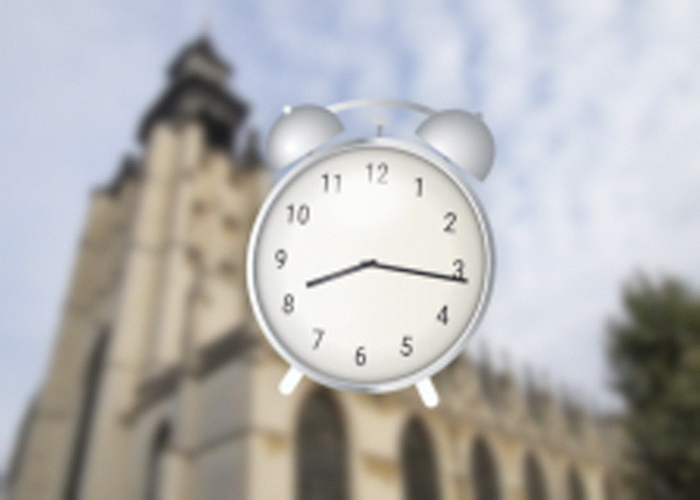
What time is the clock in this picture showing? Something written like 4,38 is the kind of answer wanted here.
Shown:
8,16
